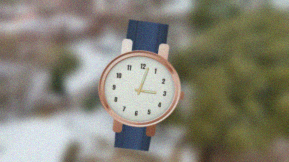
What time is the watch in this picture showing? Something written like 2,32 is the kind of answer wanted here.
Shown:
3,02
